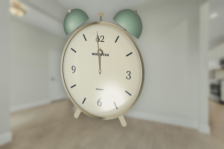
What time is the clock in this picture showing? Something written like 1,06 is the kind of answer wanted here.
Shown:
11,59
